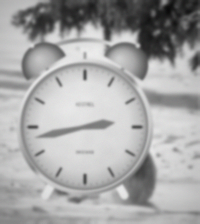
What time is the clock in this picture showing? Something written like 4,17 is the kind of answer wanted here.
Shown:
2,43
